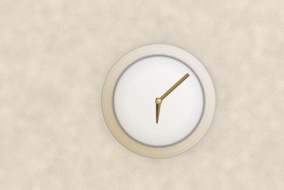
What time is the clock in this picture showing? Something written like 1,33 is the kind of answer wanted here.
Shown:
6,08
